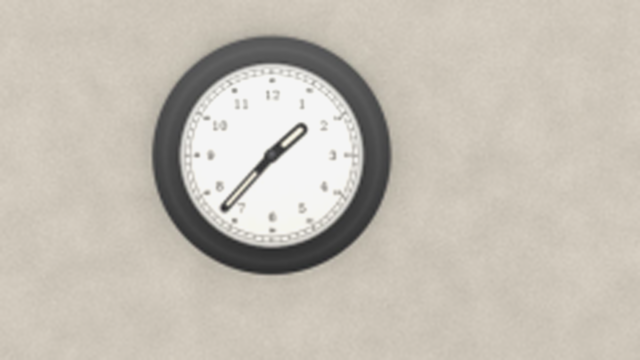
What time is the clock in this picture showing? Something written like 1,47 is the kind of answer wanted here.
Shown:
1,37
